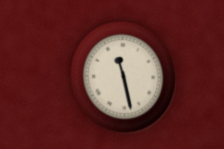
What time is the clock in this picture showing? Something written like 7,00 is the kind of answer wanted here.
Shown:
11,28
